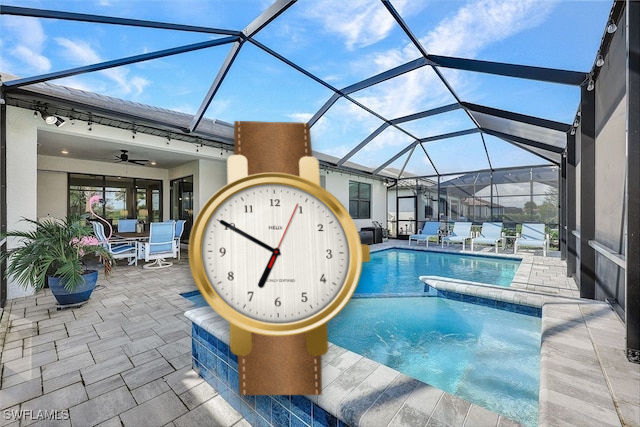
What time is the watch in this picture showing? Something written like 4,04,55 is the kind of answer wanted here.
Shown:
6,50,04
